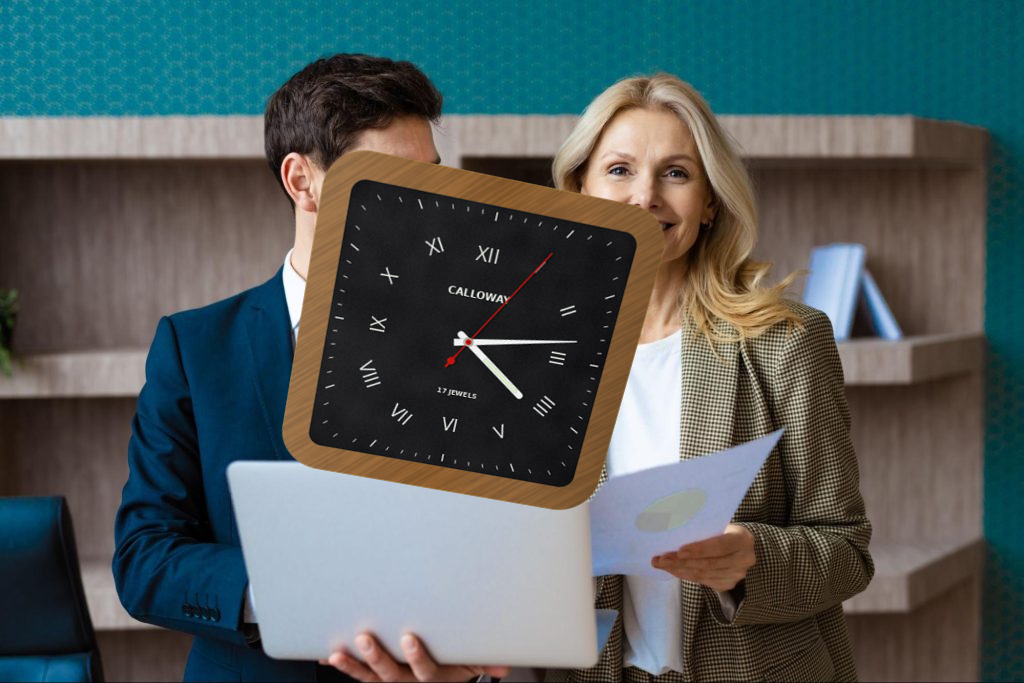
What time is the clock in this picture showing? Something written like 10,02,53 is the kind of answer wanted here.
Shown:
4,13,05
